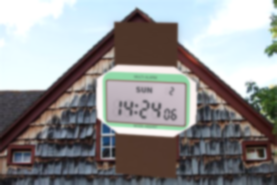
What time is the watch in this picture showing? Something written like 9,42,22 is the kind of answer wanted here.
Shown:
14,24,06
